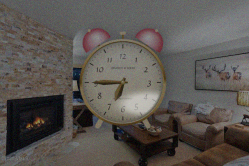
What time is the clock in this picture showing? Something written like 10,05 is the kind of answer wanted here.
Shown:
6,45
